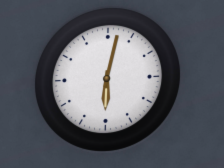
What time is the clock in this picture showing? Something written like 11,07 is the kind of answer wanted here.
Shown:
6,02
